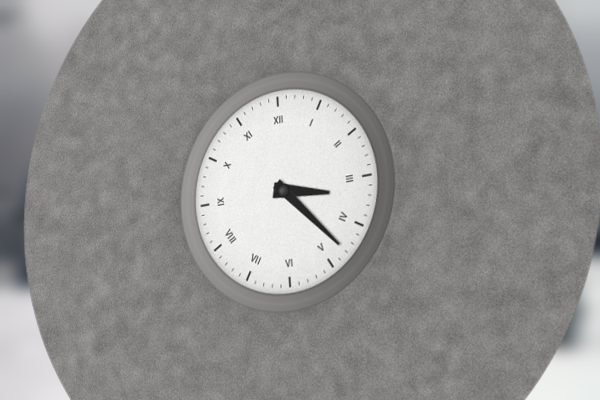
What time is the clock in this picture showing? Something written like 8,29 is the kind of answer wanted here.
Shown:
3,23
